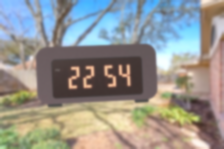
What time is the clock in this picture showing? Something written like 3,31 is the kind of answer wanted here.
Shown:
22,54
